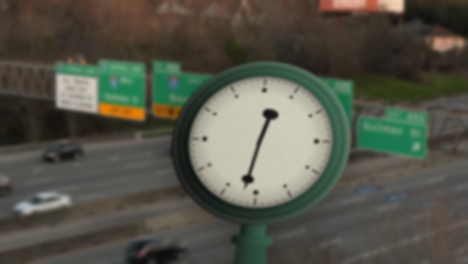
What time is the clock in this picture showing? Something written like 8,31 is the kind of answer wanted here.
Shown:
12,32
